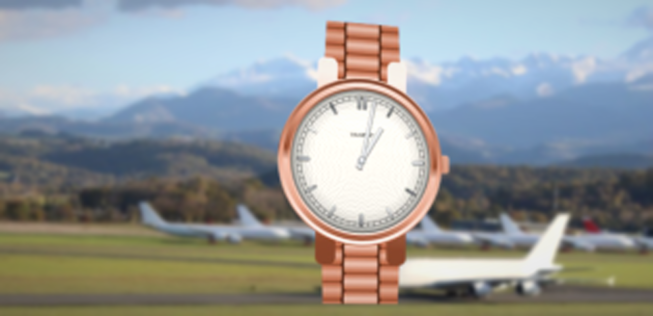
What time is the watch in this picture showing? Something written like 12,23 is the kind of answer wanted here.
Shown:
1,02
